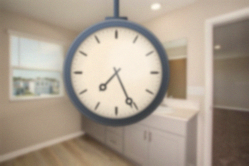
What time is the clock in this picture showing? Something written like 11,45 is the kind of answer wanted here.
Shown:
7,26
